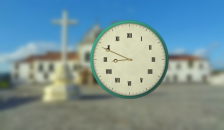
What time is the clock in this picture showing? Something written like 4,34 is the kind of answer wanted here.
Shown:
8,49
